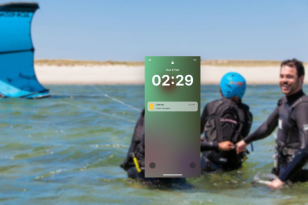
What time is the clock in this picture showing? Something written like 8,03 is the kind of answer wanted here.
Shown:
2,29
